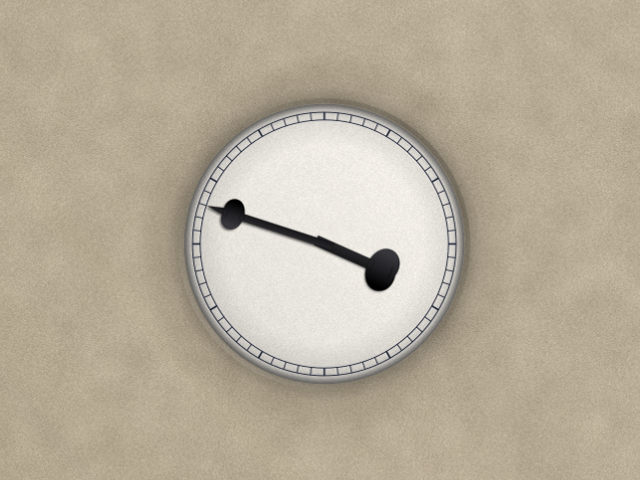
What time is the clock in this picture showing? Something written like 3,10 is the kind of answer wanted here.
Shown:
3,48
